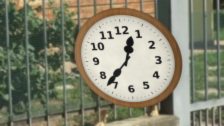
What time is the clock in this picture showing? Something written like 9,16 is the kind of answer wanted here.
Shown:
12,37
